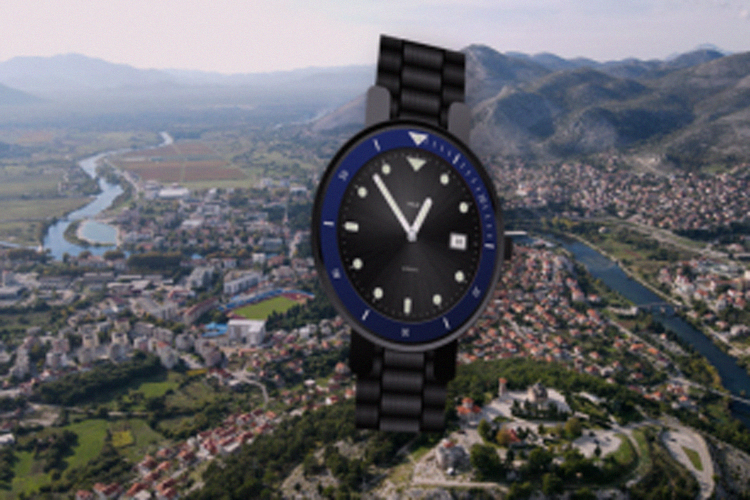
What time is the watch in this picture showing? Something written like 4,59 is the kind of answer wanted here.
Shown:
12,53
